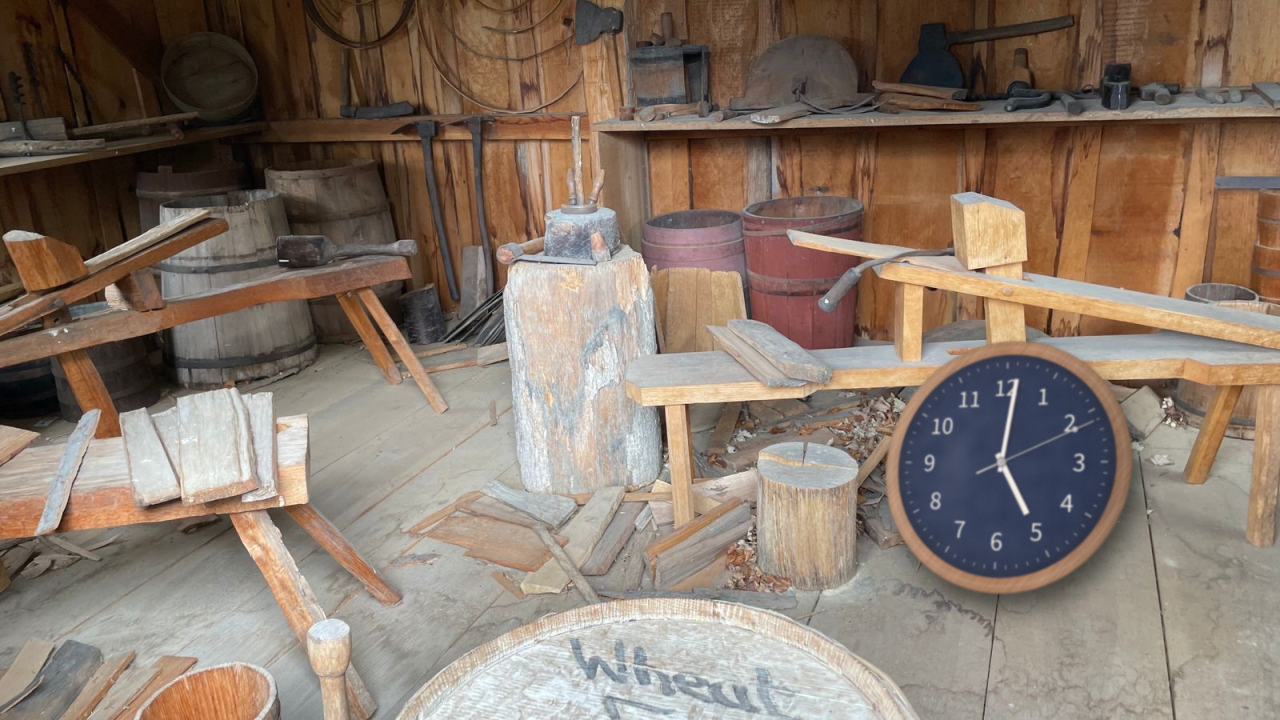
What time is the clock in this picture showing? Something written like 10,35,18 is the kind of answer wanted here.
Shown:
5,01,11
